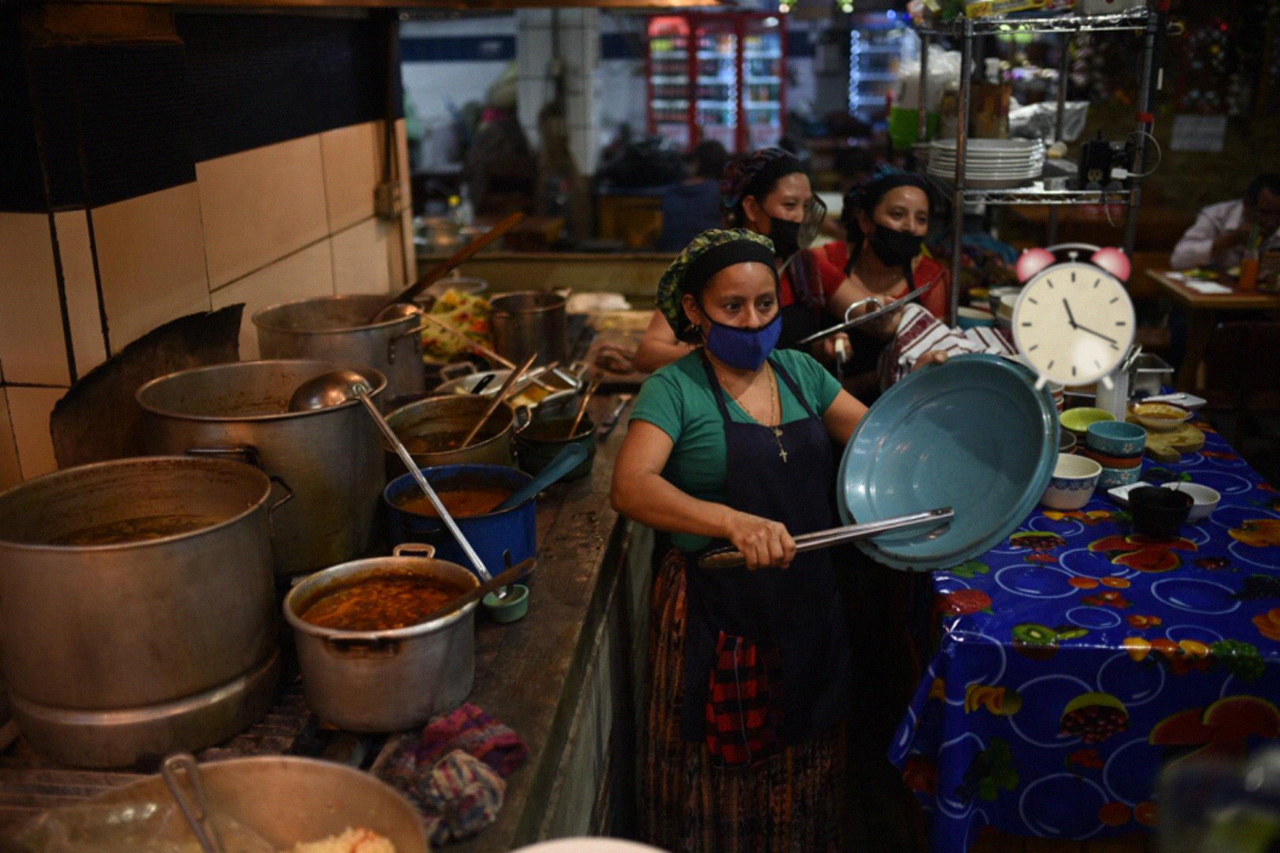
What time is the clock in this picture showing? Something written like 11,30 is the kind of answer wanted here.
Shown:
11,19
